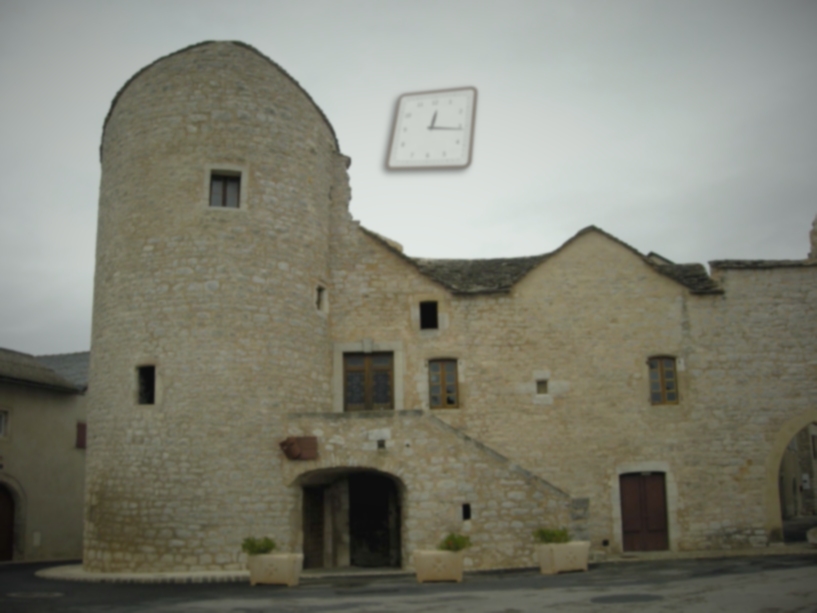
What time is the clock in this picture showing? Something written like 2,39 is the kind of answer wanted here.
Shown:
12,16
